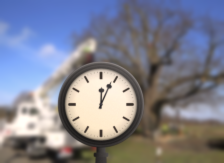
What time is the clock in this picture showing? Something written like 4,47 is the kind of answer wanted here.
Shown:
12,04
